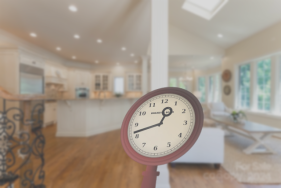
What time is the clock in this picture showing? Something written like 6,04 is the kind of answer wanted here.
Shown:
12,42
